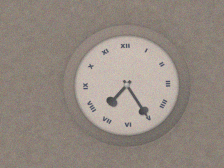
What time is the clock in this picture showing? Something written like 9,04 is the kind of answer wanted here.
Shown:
7,25
